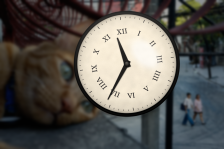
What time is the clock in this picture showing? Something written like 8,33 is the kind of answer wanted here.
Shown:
11,36
